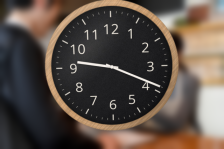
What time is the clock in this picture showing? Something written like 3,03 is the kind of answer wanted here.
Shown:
9,19
